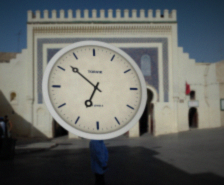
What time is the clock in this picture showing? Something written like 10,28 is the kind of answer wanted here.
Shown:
6,52
